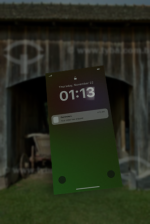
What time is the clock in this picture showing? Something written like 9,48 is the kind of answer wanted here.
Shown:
1,13
